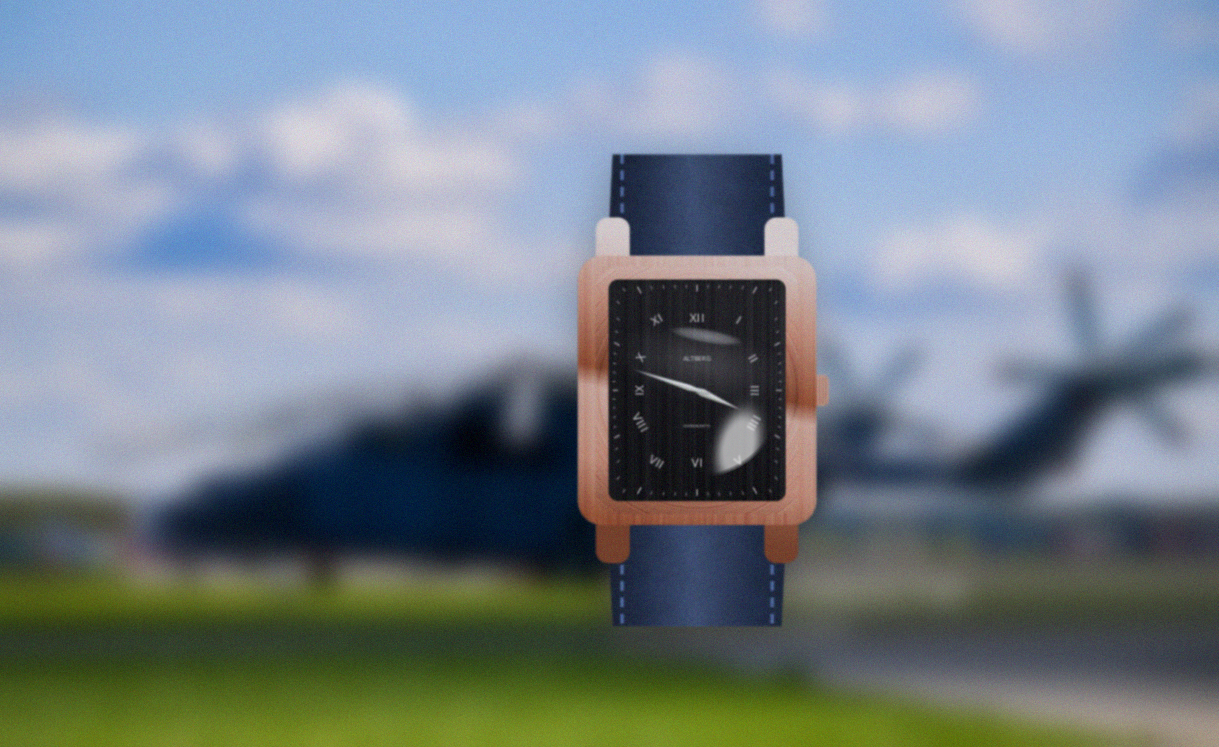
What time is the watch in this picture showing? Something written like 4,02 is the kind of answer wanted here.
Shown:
3,48
